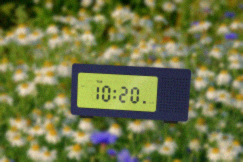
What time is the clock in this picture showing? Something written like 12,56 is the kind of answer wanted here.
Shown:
10,20
